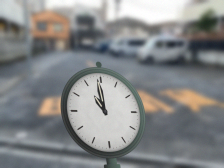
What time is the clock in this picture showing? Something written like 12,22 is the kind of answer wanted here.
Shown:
10,59
